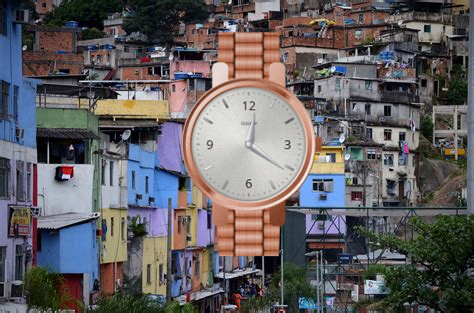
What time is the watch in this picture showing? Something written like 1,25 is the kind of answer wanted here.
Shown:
12,21
